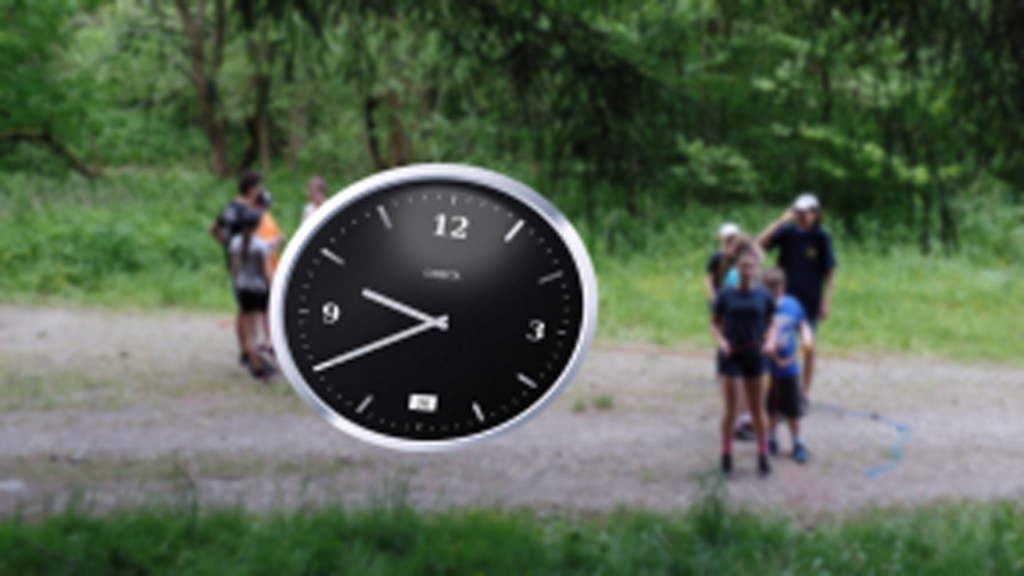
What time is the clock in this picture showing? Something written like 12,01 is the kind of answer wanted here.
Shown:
9,40
